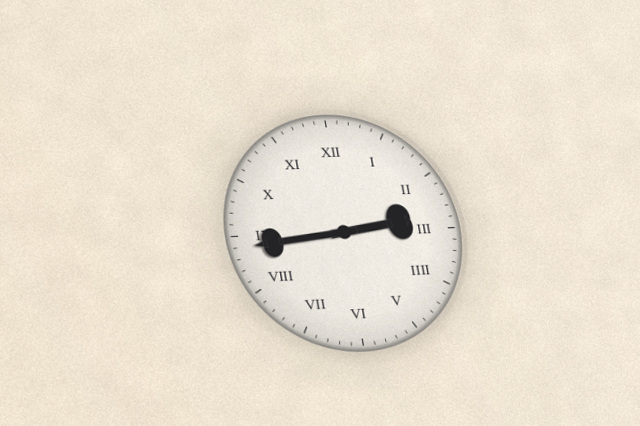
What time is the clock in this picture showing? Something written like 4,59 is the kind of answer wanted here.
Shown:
2,44
